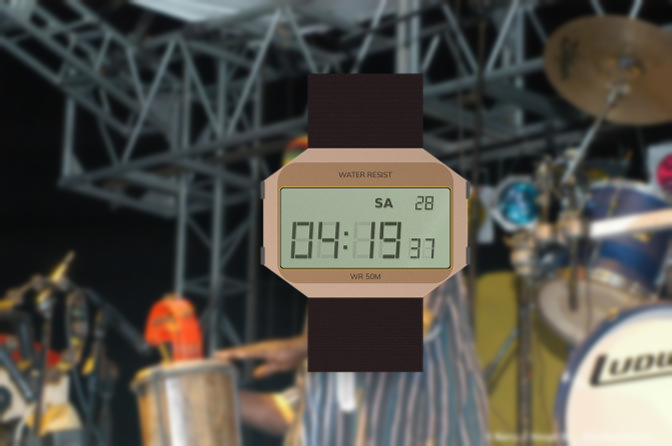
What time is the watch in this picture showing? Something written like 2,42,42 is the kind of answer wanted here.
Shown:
4,19,37
